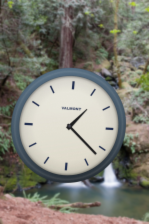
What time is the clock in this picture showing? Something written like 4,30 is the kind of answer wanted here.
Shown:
1,22
